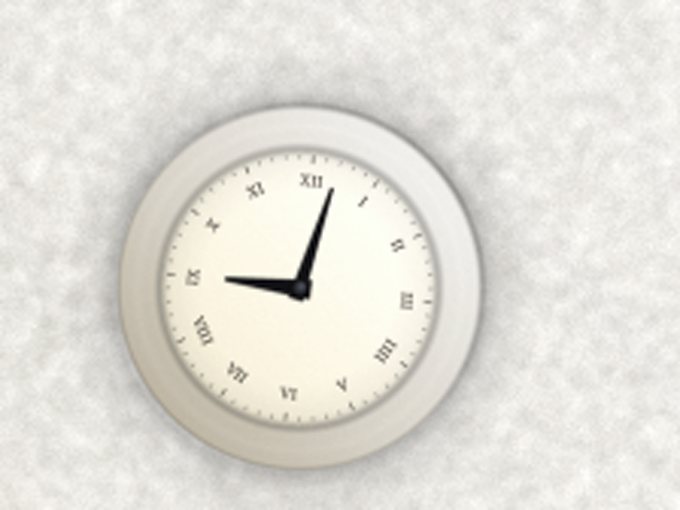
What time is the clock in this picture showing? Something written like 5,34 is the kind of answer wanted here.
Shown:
9,02
